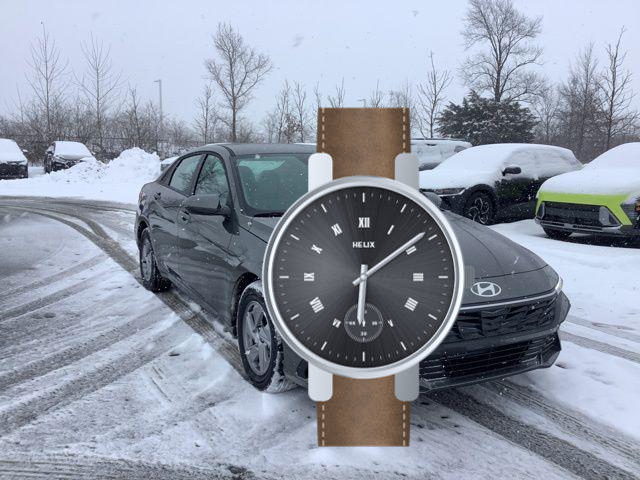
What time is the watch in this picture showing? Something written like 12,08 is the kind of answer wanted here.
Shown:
6,09
